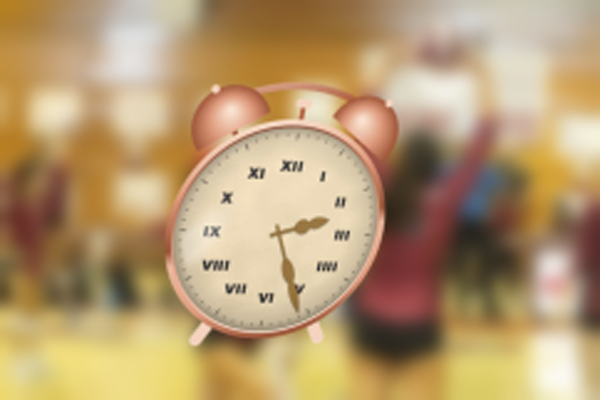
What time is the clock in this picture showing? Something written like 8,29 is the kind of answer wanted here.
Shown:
2,26
